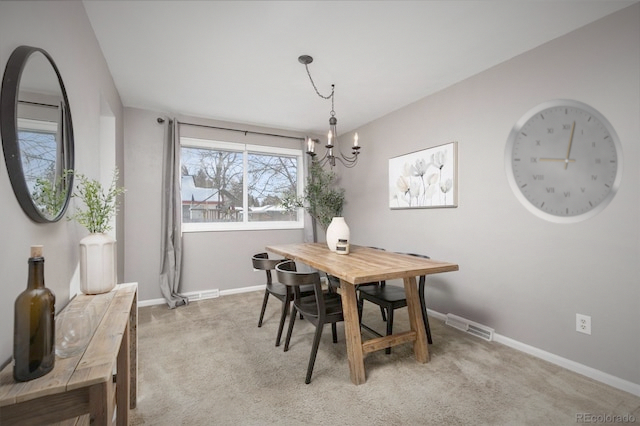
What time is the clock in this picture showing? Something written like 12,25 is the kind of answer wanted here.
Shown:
9,02
